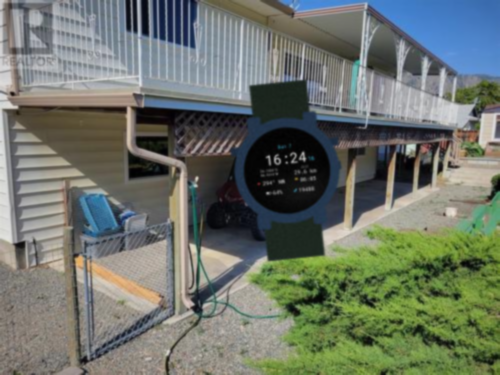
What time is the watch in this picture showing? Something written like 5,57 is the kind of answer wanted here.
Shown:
16,24
